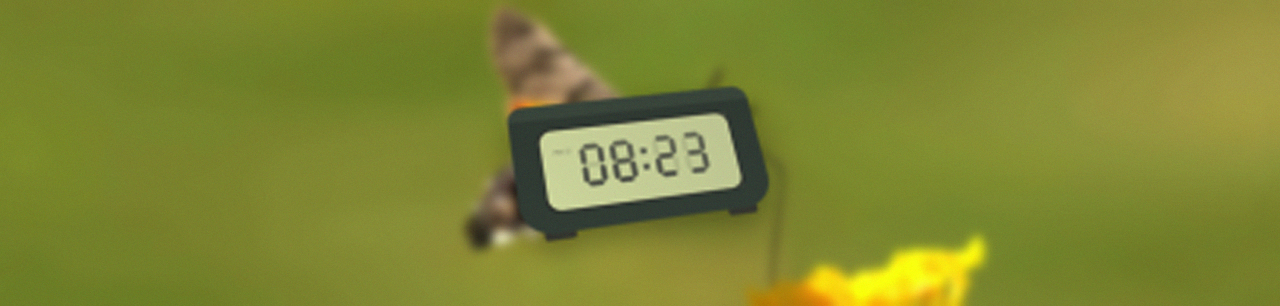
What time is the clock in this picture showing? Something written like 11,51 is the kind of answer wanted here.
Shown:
8,23
